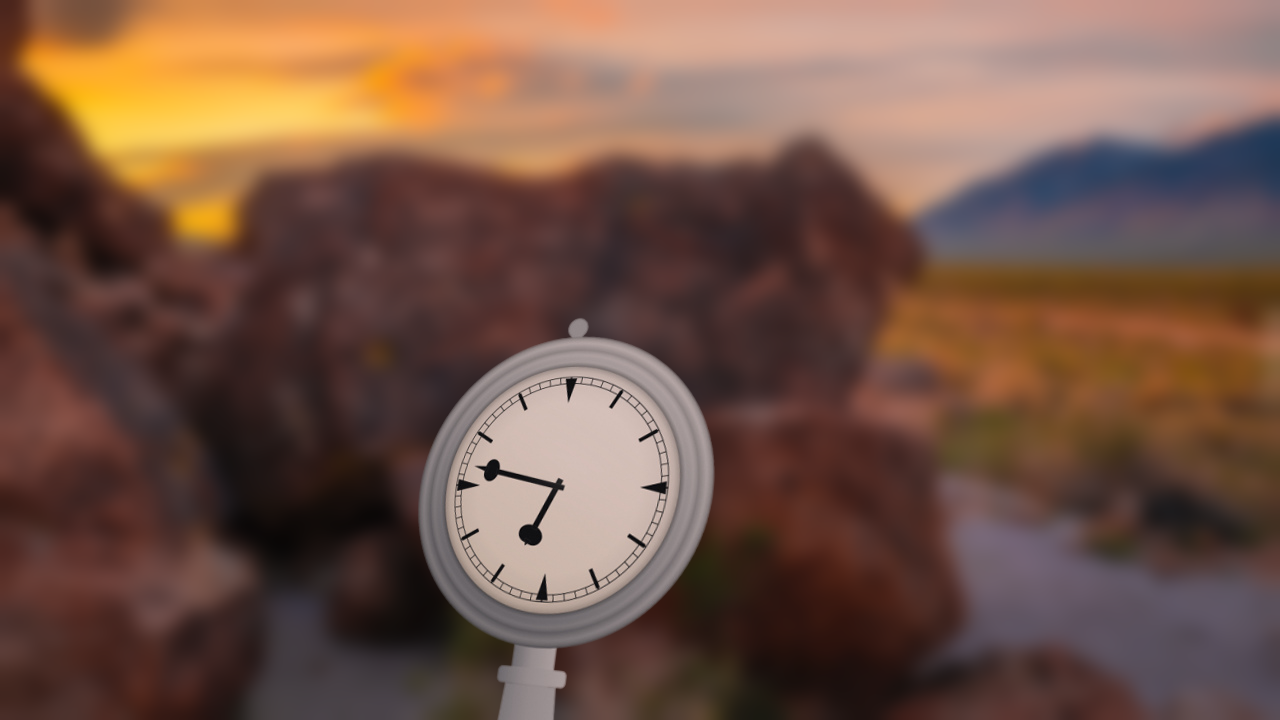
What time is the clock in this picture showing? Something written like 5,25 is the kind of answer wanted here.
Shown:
6,47
